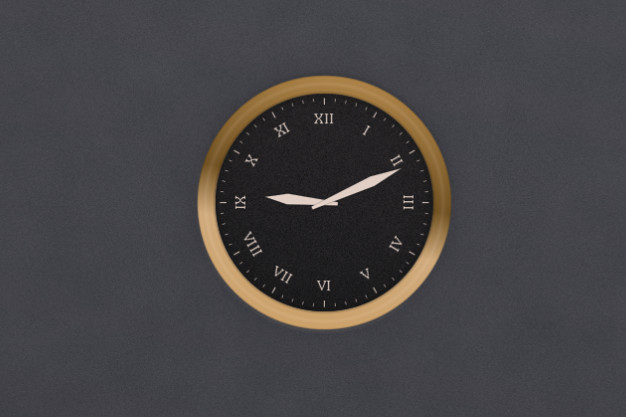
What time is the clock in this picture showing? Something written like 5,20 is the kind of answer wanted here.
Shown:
9,11
